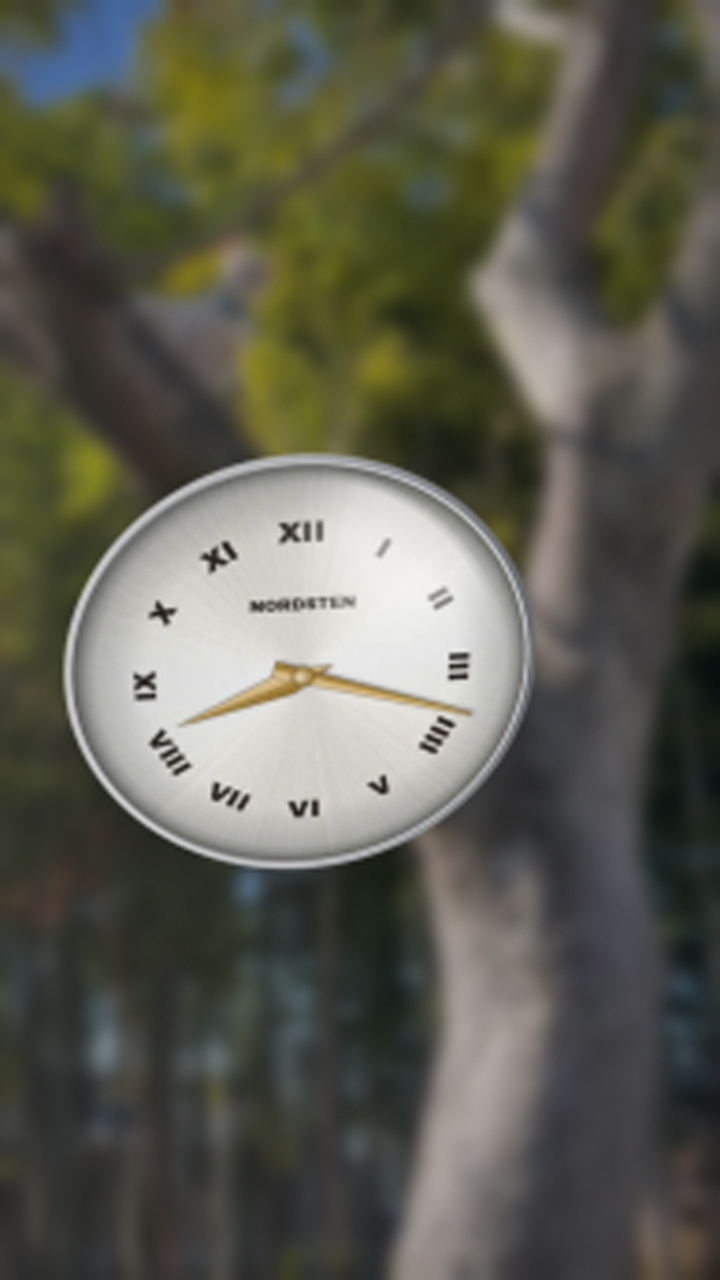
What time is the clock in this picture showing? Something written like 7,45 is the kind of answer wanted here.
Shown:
8,18
